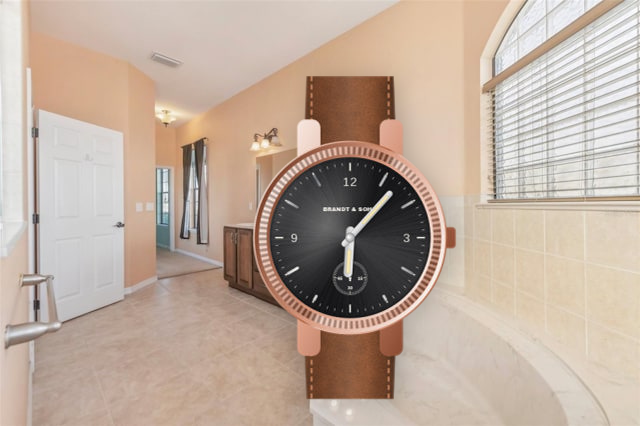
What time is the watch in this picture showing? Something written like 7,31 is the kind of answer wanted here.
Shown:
6,07
